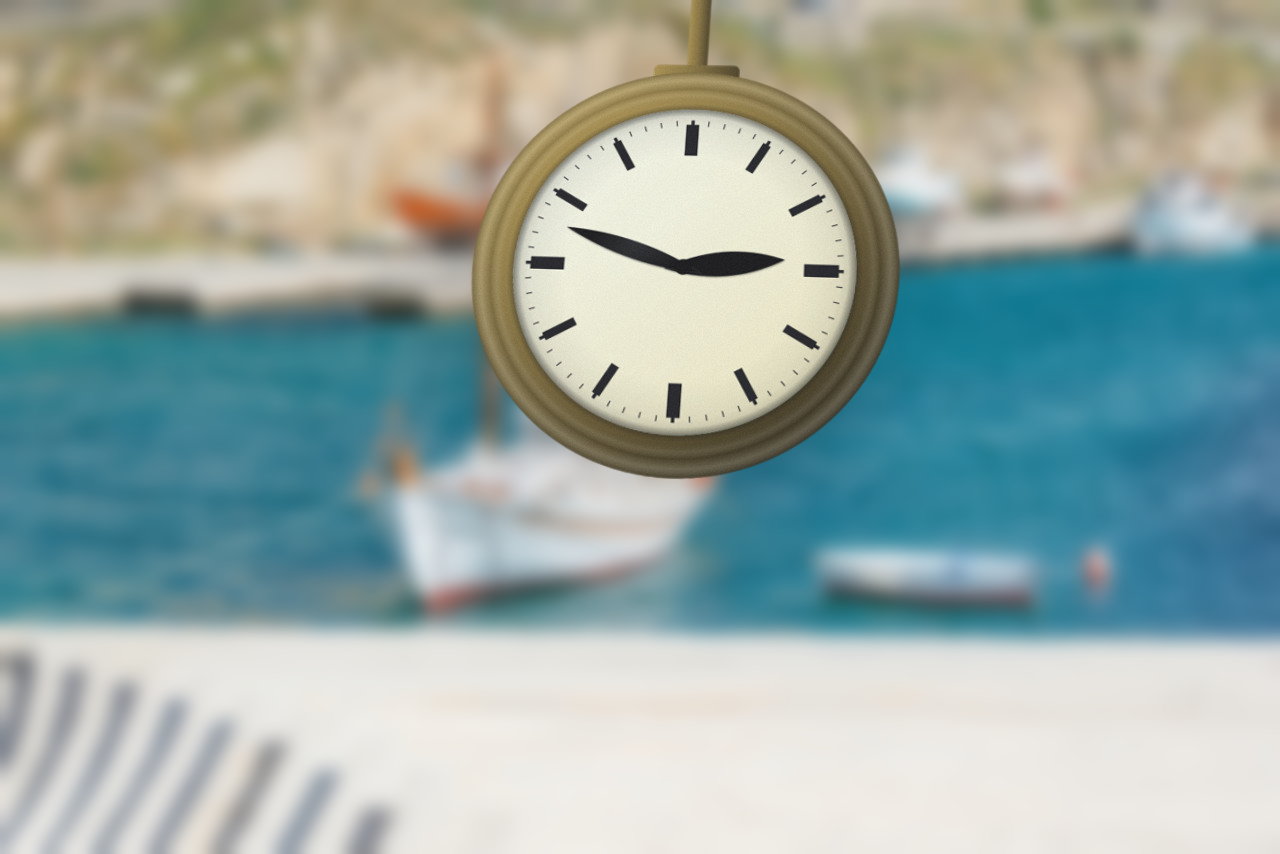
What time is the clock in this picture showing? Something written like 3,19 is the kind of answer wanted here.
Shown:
2,48
